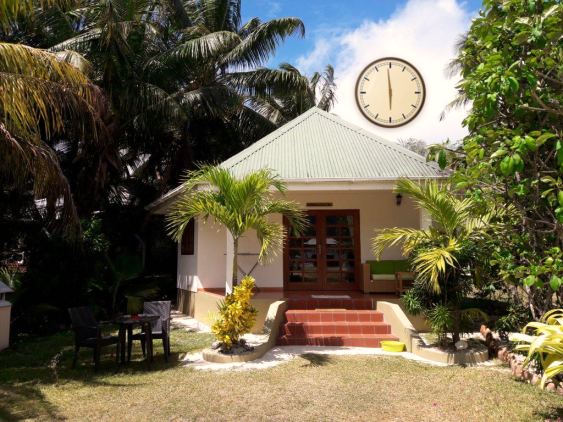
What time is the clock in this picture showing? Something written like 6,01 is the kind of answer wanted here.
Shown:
5,59
